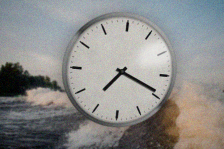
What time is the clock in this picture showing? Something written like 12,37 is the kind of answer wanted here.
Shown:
7,19
